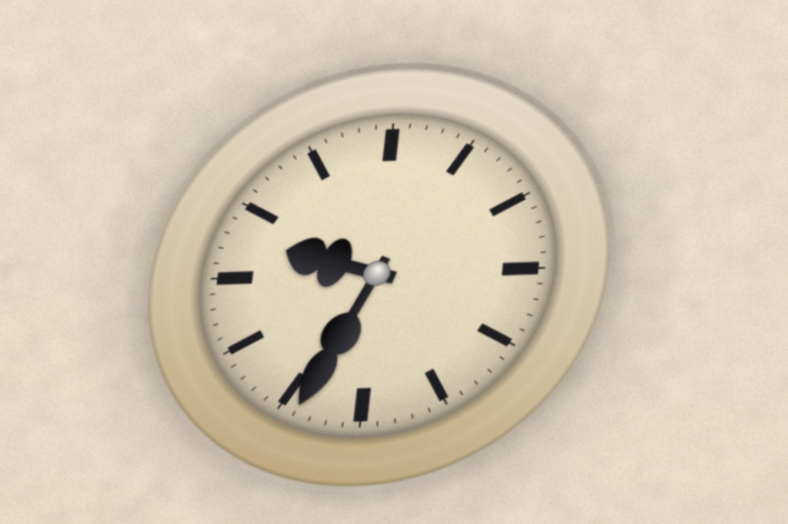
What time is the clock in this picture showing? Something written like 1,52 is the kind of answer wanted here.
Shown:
9,34
